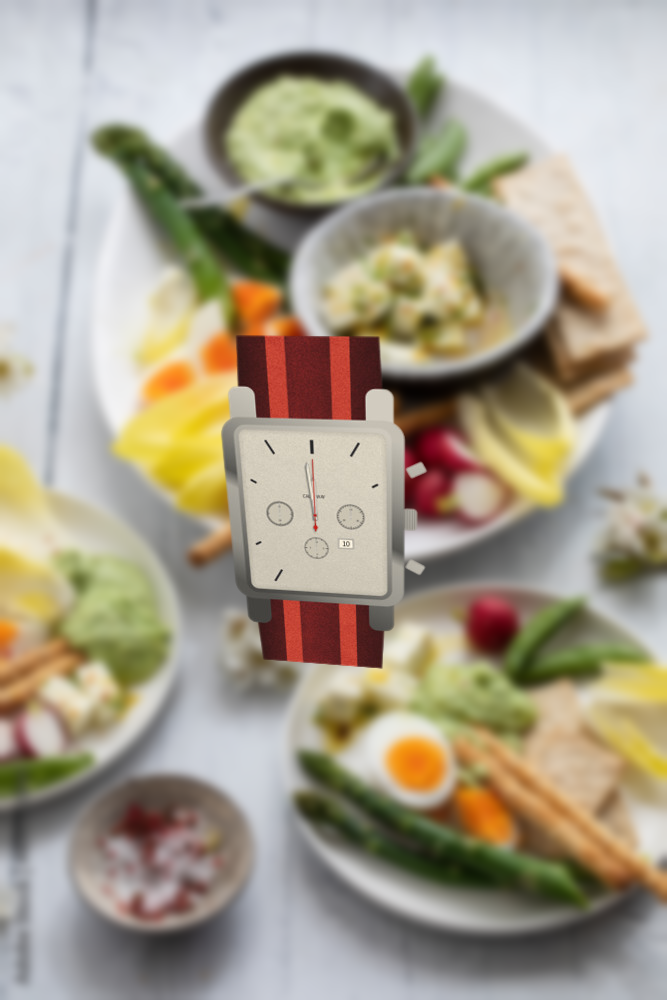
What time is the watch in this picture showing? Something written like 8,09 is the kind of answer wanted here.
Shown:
11,59
